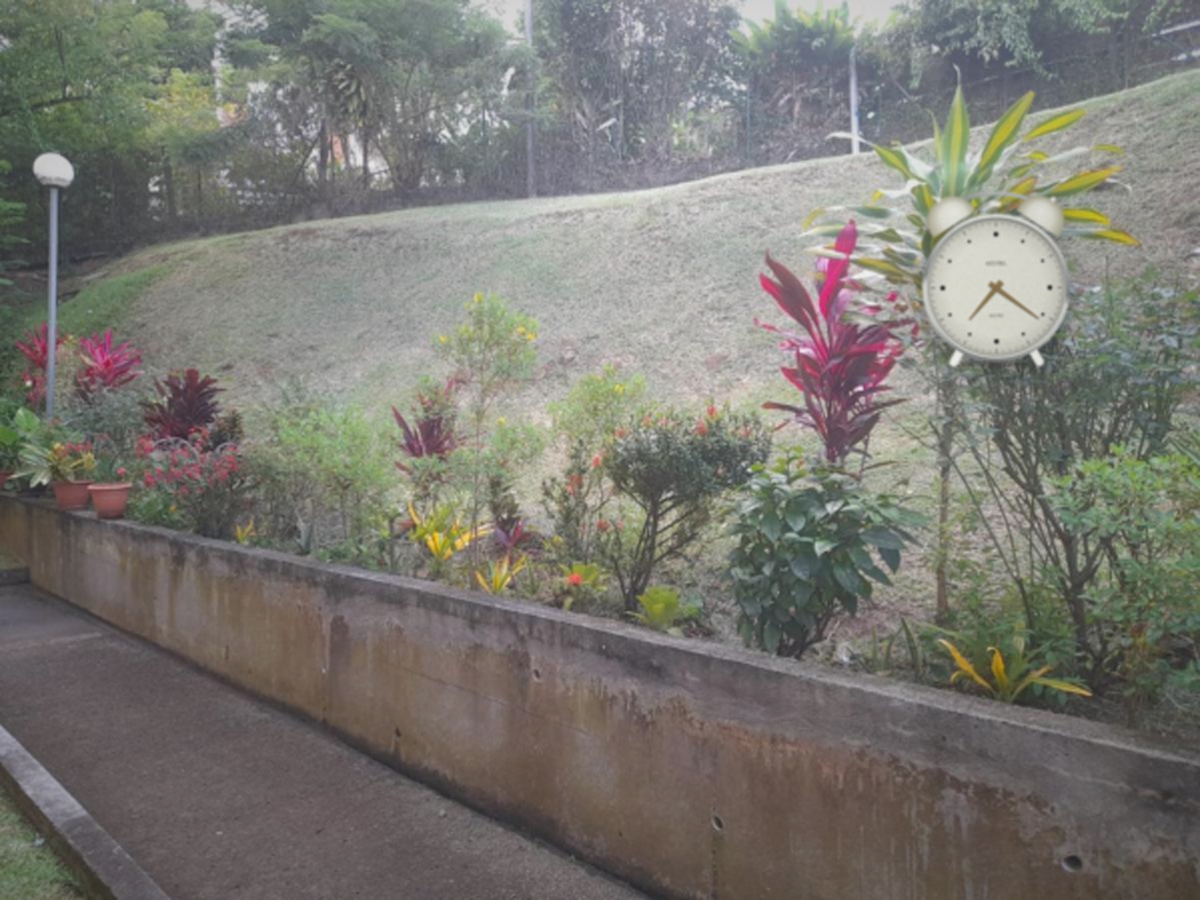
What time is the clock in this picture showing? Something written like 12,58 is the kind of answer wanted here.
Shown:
7,21
